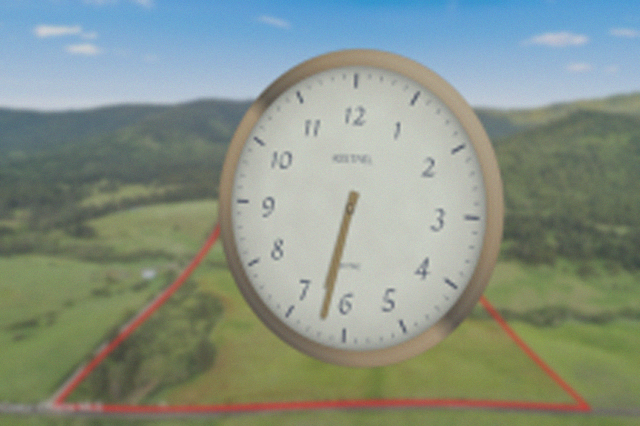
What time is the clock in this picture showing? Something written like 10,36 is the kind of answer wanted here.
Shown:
6,32
